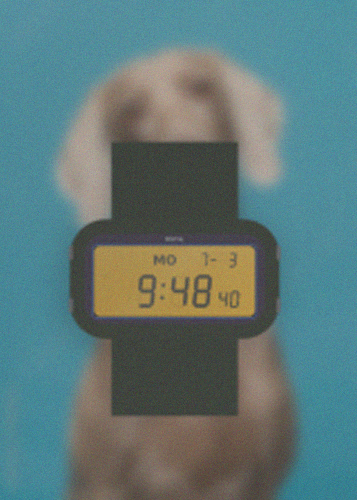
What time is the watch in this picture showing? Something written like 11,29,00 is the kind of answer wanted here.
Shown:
9,48,40
